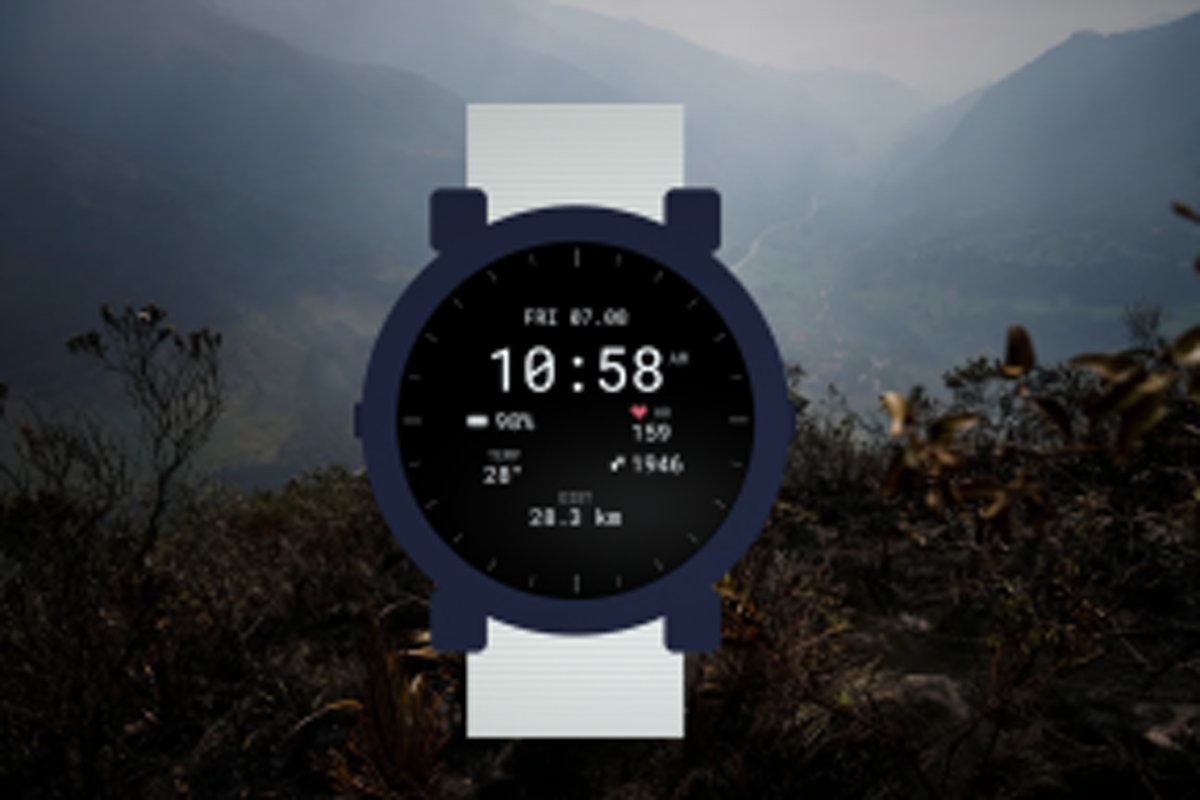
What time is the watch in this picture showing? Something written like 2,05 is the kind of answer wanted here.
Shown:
10,58
